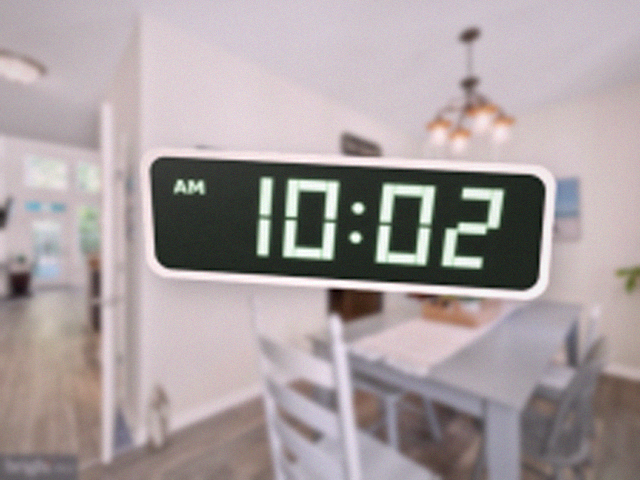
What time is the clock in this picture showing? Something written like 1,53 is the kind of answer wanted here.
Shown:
10,02
